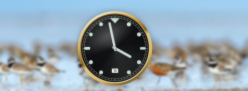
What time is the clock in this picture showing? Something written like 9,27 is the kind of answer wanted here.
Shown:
3,58
